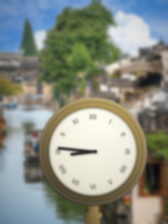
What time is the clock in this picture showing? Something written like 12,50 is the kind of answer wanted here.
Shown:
8,46
